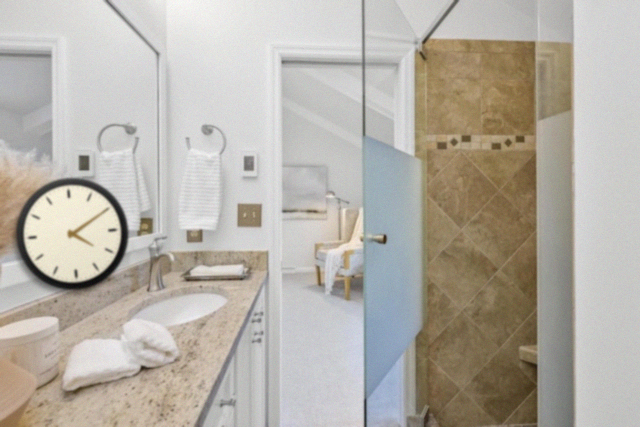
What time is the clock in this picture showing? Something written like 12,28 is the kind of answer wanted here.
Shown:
4,10
